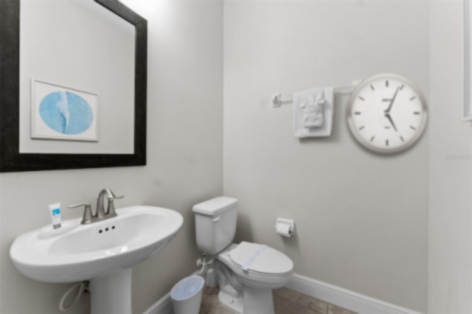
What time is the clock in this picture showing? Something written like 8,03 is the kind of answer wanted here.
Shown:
5,04
